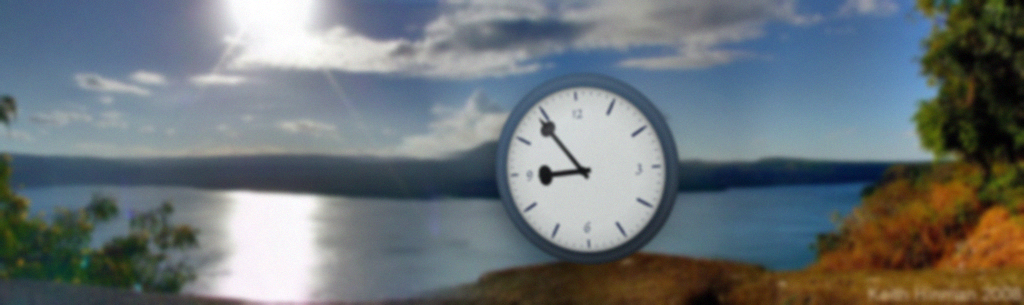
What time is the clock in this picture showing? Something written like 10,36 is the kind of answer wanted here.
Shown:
8,54
